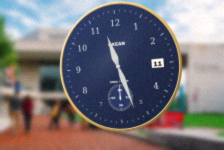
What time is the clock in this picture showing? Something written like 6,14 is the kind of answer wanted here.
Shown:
11,27
